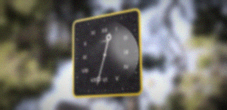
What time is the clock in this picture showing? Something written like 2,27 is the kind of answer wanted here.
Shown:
12,33
